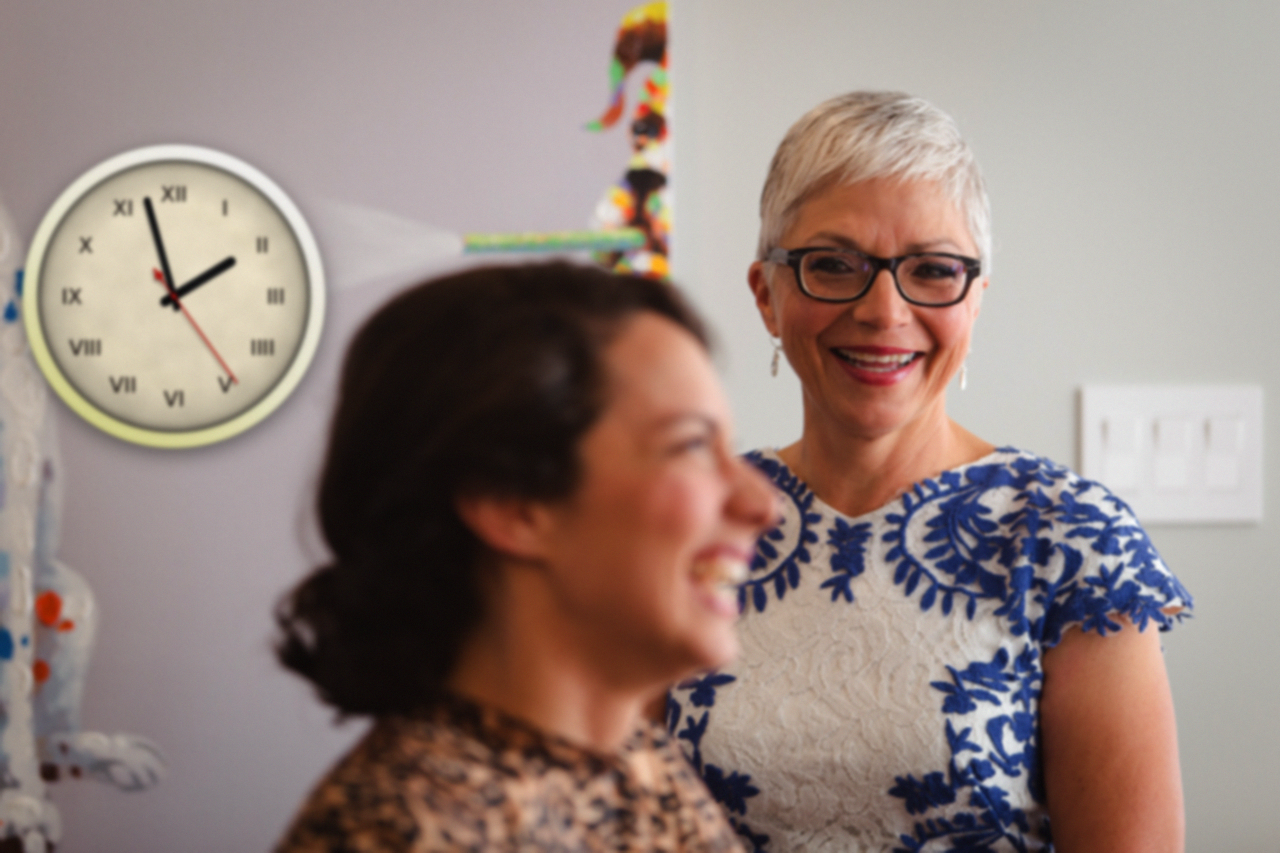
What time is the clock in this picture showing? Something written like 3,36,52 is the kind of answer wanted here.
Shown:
1,57,24
